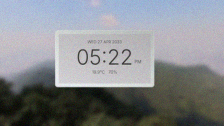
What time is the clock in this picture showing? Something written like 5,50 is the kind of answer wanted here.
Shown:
5,22
